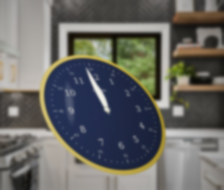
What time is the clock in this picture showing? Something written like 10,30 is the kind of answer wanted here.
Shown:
11,59
